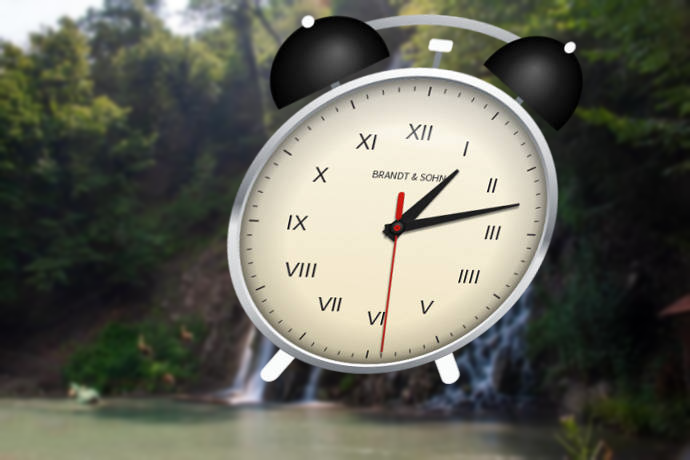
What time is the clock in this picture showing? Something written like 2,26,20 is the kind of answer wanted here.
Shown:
1,12,29
